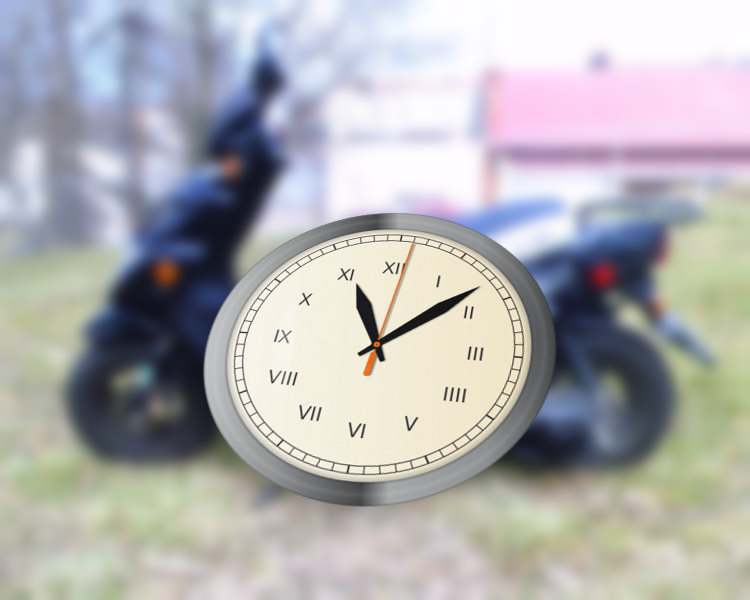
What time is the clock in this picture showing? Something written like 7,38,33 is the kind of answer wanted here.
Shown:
11,08,01
